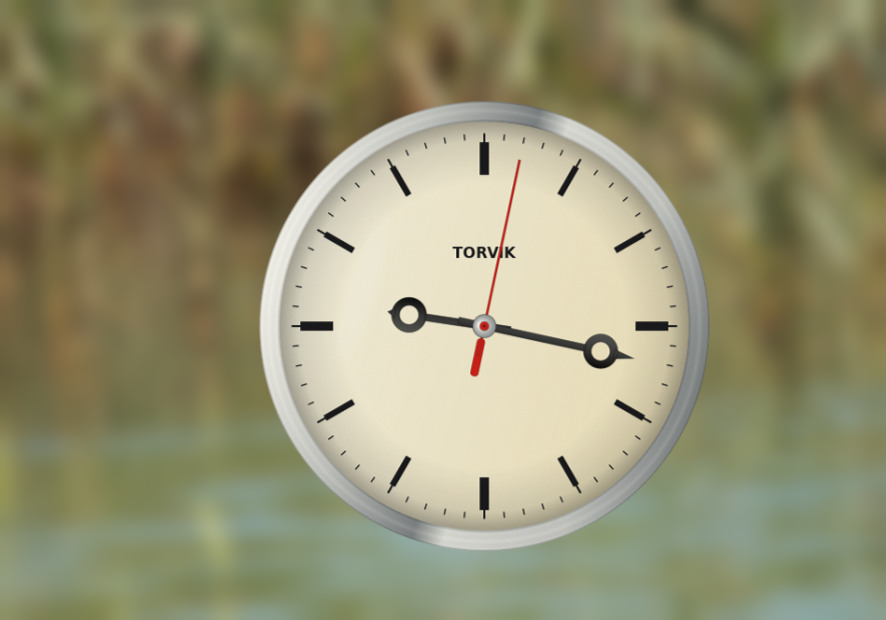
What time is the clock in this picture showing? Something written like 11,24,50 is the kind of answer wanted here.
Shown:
9,17,02
